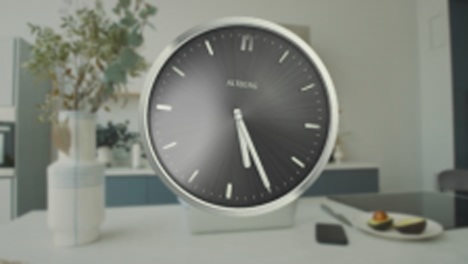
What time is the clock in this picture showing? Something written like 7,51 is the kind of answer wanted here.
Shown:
5,25
